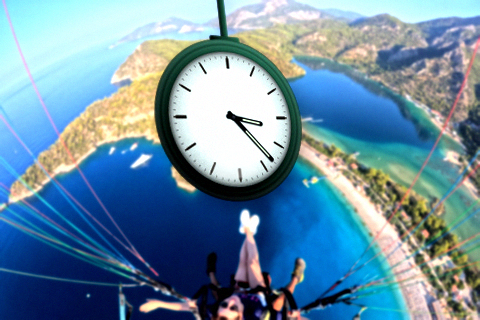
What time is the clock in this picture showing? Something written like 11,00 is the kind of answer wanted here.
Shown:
3,23
